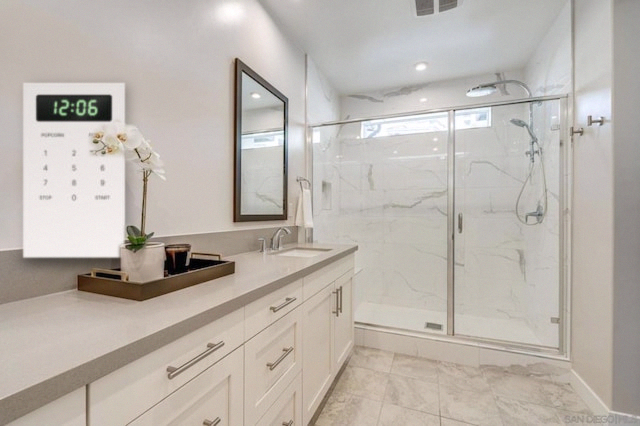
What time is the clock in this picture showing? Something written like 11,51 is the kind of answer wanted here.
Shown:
12,06
